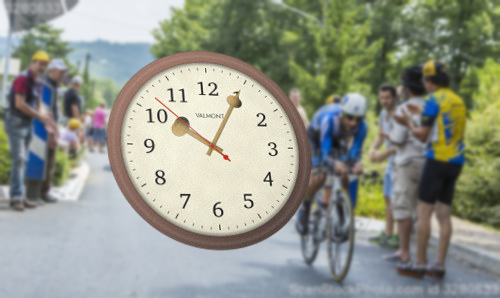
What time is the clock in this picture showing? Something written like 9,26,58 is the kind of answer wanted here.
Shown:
10,04,52
